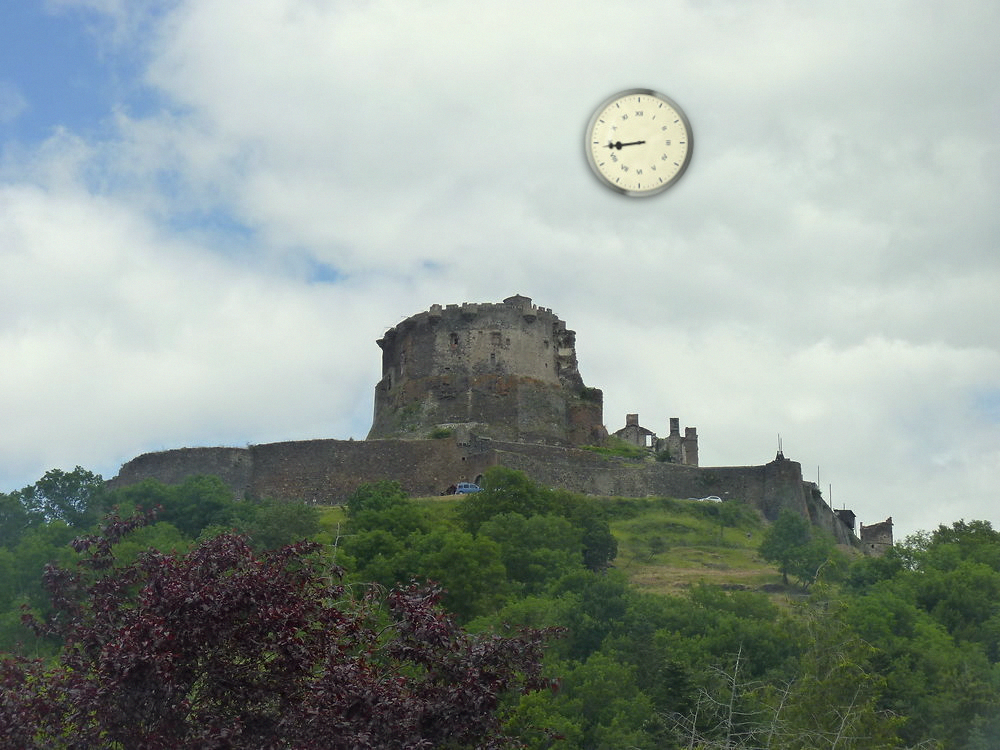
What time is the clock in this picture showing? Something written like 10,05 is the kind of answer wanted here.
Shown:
8,44
